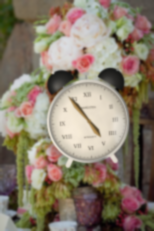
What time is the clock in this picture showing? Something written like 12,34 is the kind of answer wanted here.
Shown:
4,54
